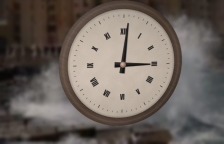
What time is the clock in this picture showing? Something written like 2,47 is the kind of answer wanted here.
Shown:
3,01
